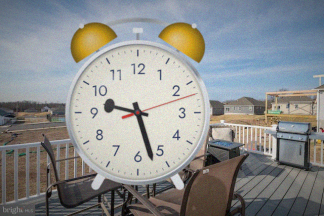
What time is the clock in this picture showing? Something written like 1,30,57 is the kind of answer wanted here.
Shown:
9,27,12
